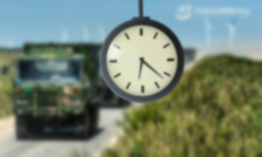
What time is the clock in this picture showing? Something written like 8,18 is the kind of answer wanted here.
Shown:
6,22
